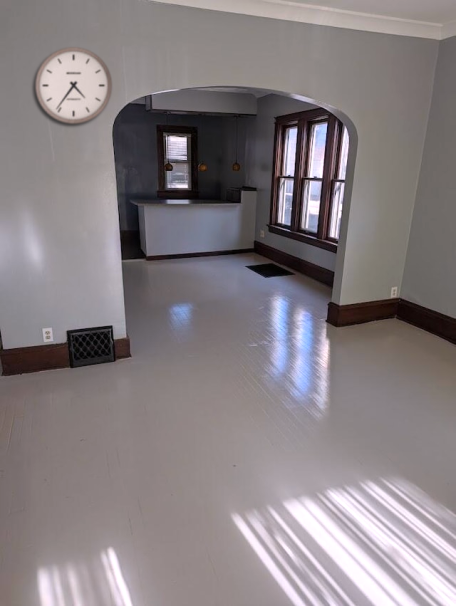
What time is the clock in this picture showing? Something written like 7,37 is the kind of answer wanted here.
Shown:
4,36
